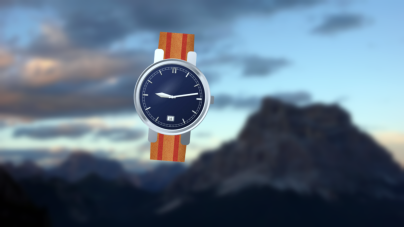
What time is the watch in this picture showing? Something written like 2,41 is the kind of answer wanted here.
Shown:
9,13
